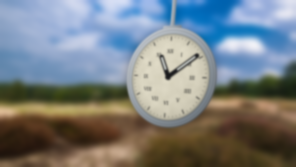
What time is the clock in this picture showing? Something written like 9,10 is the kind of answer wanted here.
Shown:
11,09
